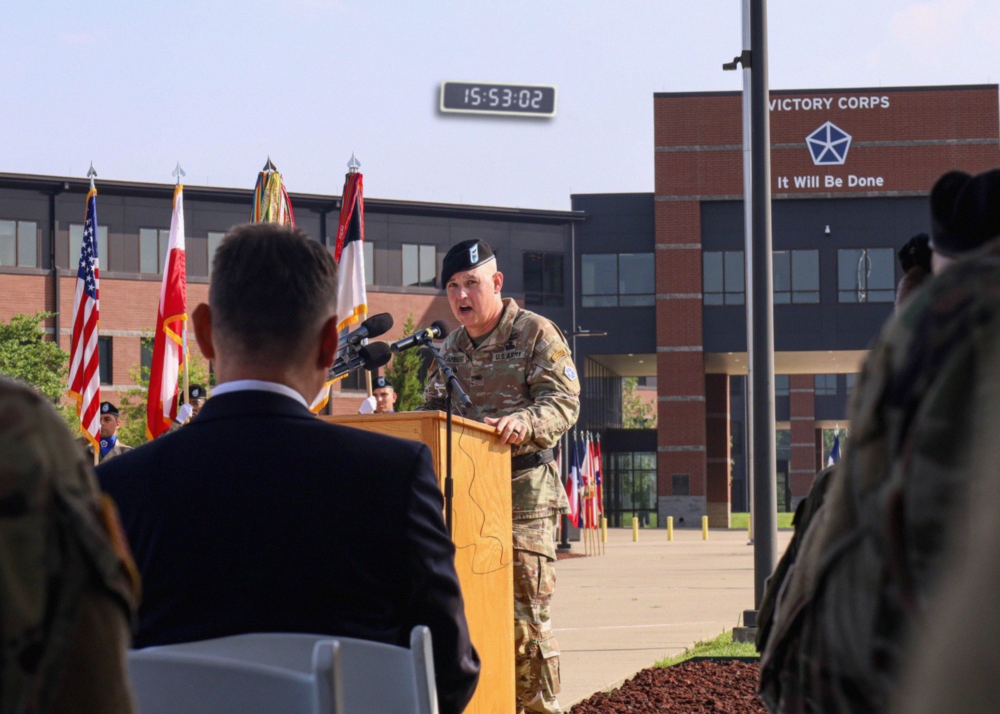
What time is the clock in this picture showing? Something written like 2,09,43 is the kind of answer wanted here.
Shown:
15,53,02
